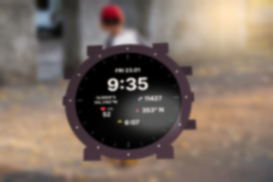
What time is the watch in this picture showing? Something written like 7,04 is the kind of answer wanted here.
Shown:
9,35
